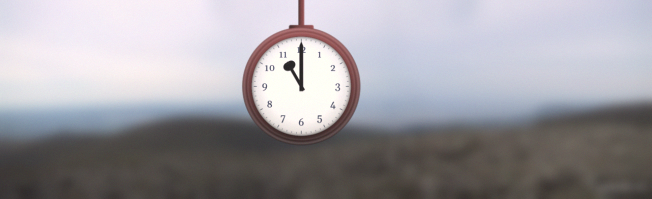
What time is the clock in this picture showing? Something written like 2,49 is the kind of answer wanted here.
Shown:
11,00
